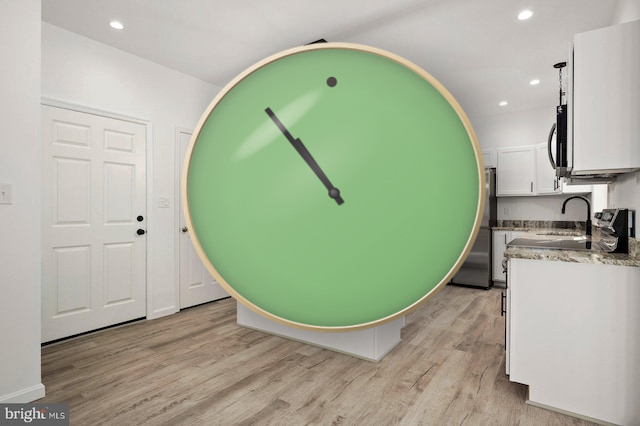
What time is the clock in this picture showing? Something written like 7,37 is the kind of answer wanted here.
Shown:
10,54
